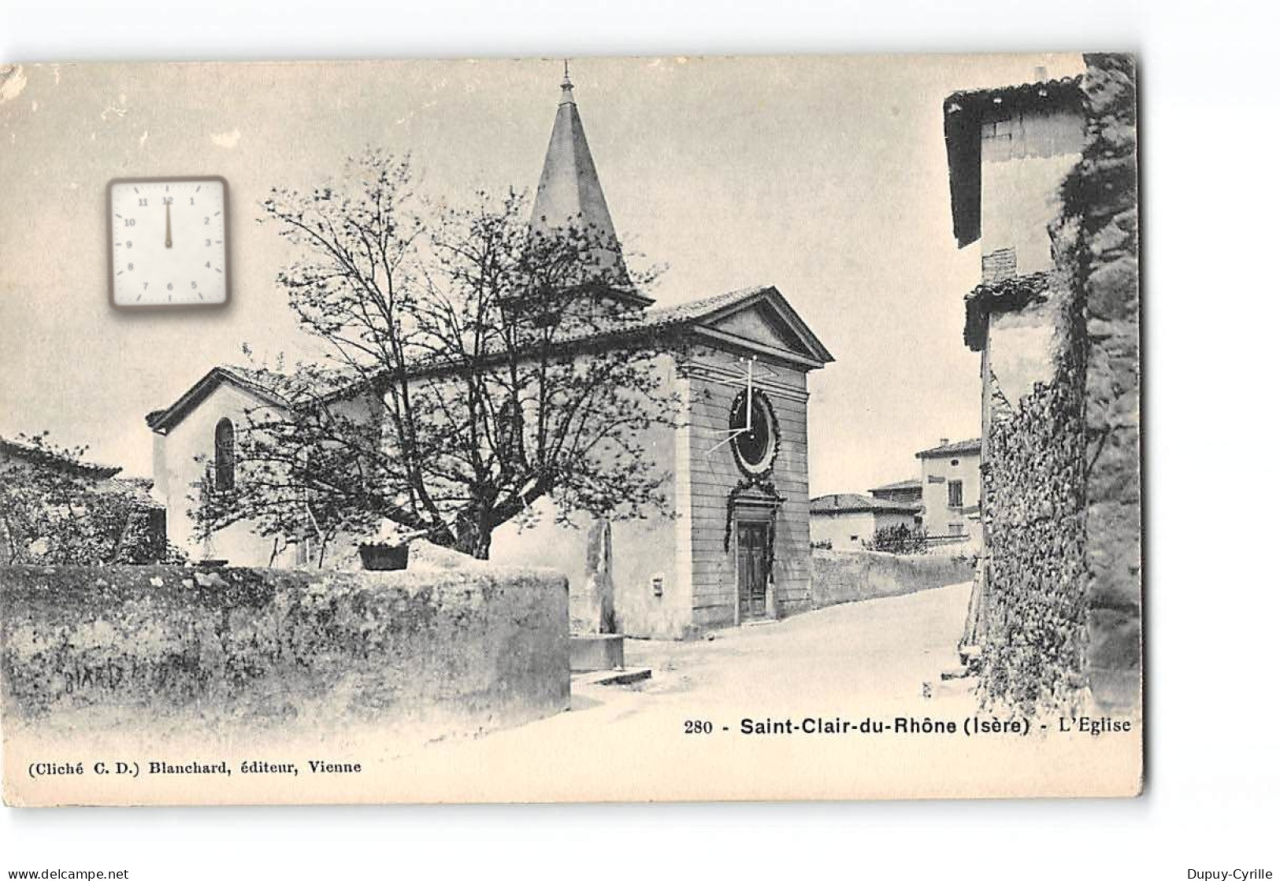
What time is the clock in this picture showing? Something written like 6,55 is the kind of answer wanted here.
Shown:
12,00
